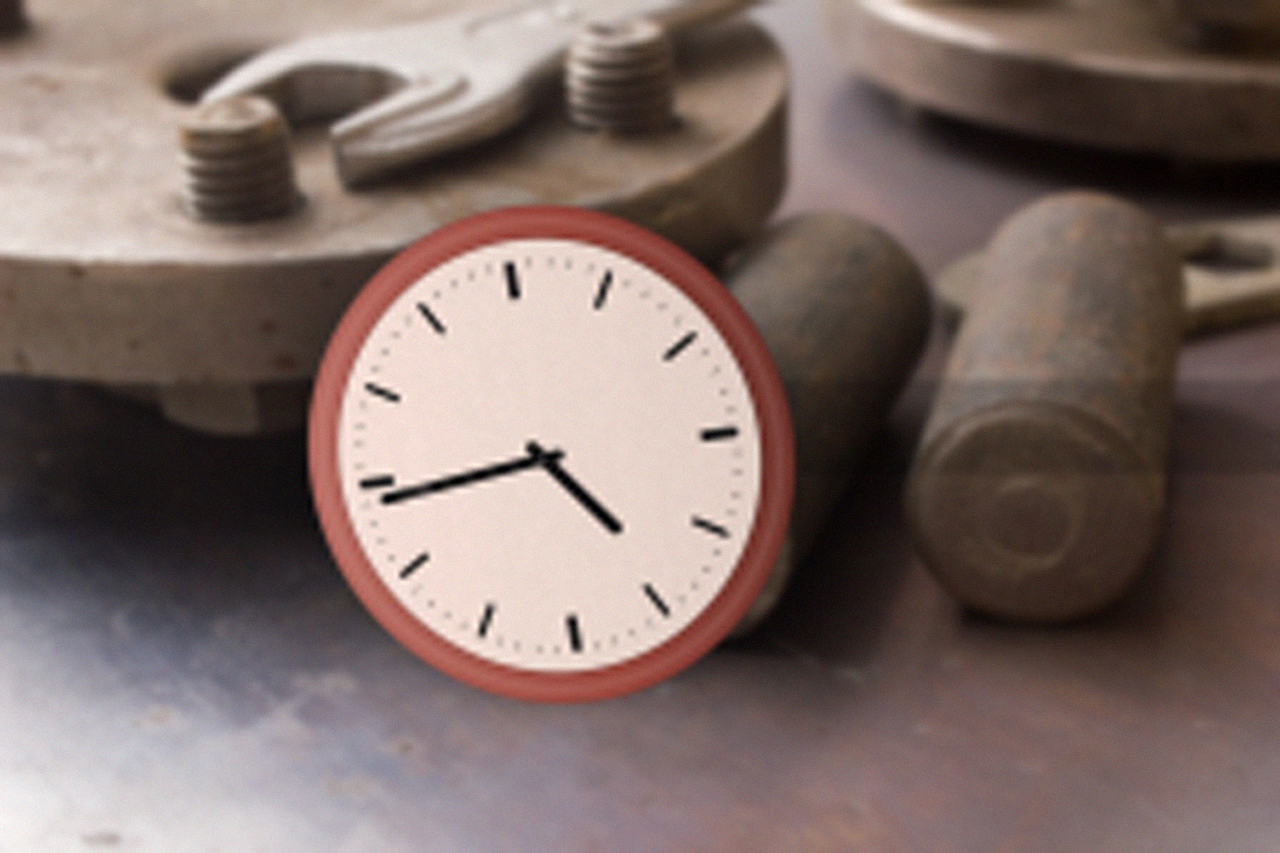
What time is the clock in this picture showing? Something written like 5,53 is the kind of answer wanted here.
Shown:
4,44
